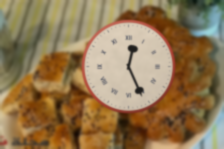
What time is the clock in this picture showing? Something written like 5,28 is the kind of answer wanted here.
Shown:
12,26
